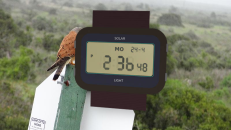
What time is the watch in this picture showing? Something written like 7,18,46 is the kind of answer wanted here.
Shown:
2,36,48
